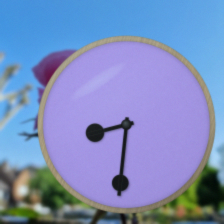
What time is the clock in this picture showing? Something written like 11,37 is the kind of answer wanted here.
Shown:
8,31
